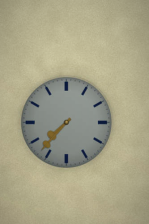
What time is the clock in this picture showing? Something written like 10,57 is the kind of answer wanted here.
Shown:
7,37
